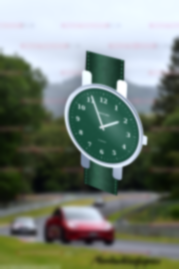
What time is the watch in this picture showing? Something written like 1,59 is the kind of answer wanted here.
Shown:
1,56
